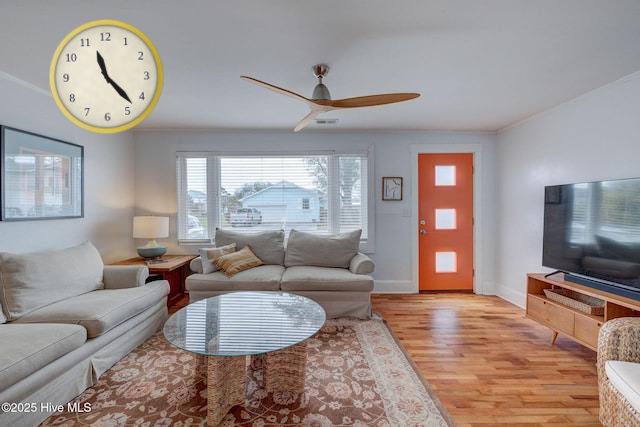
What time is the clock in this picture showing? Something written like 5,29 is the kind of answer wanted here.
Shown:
11,23
